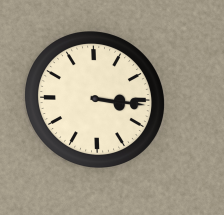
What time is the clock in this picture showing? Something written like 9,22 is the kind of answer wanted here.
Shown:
3,16
